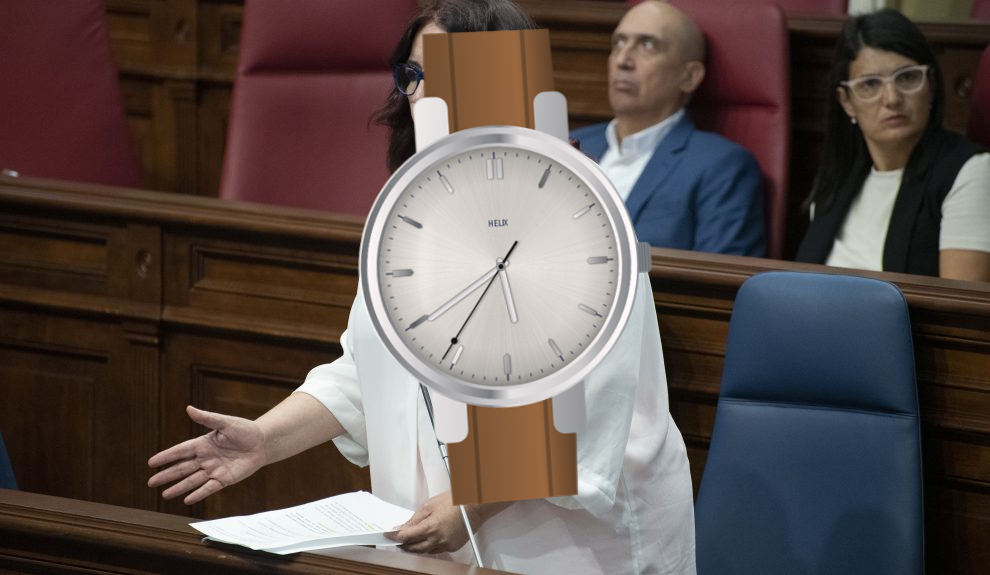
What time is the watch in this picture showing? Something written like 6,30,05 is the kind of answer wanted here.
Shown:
5,39,36
